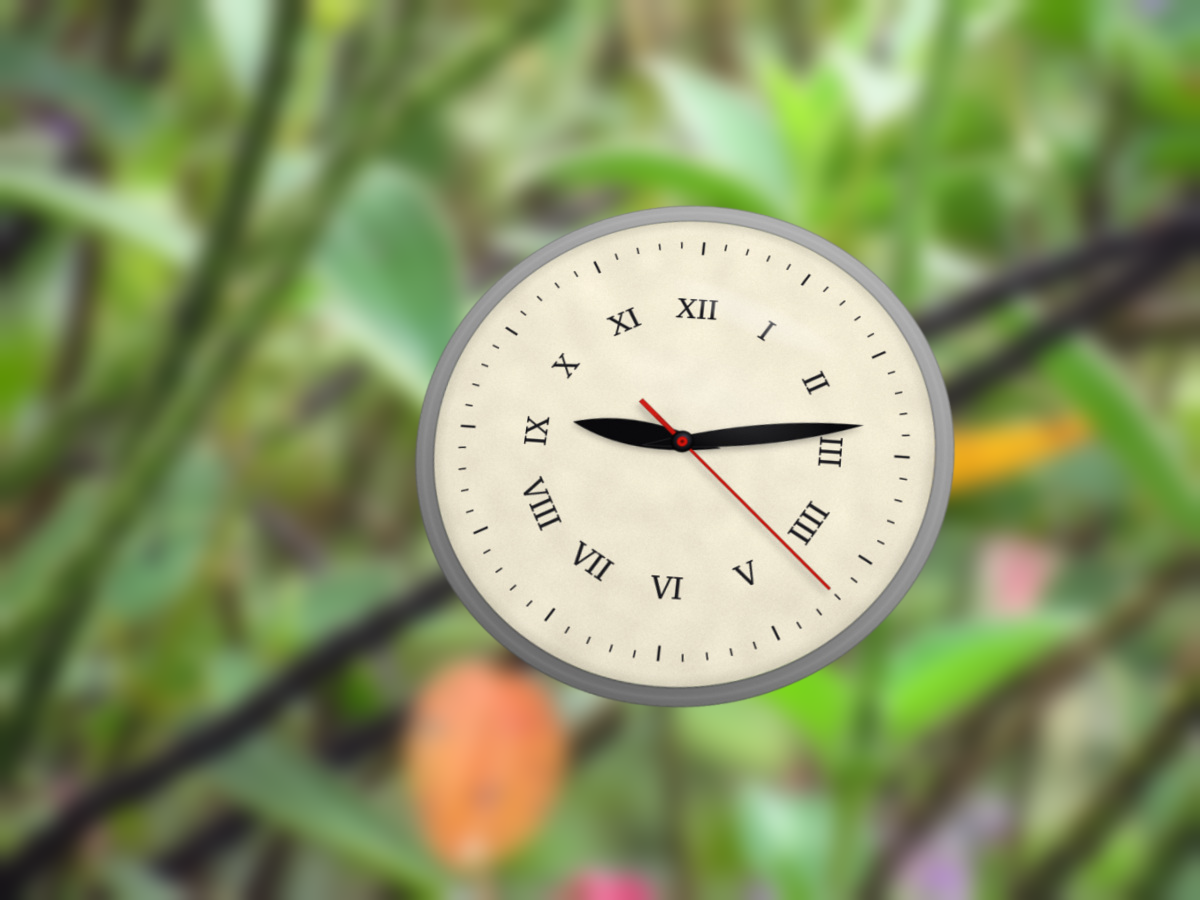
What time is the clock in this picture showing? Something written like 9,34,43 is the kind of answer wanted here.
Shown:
9,13,22
